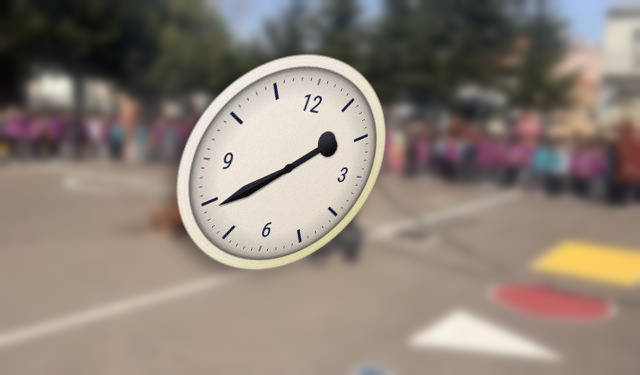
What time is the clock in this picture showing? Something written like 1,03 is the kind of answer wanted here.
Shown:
1,39
